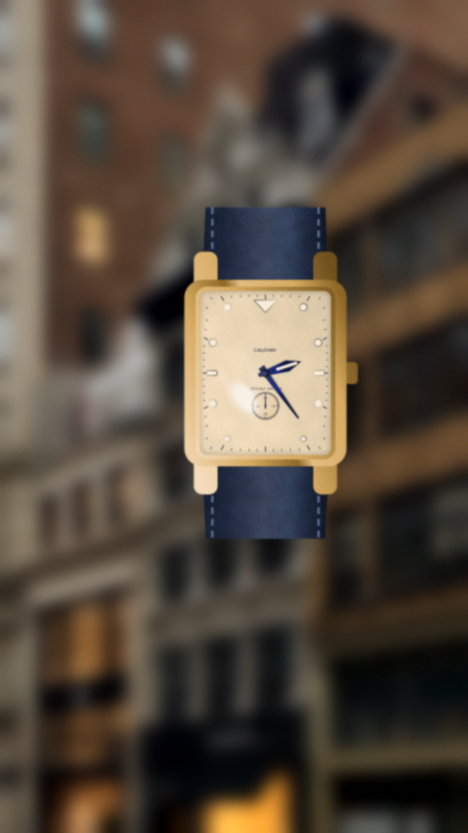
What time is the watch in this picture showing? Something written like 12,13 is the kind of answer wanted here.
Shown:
2,24
